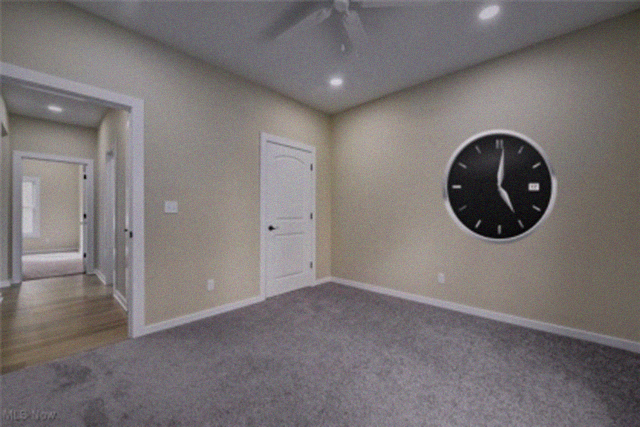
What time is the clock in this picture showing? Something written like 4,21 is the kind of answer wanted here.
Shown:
5,01
